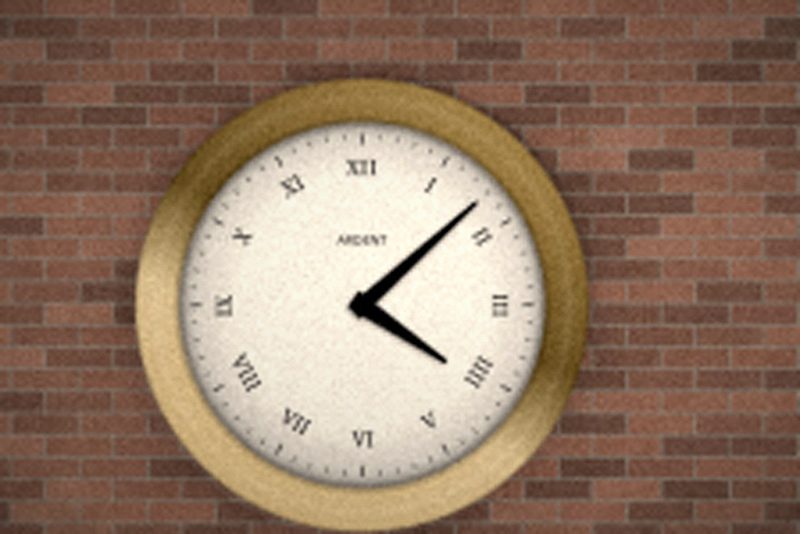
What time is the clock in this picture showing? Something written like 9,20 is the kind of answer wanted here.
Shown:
4,08
